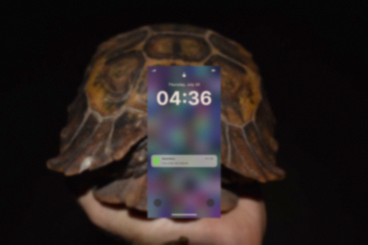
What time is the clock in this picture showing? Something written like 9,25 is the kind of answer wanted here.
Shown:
4,36
